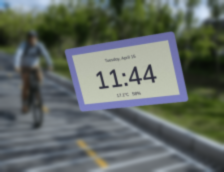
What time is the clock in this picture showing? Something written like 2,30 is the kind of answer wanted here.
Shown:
11,44
